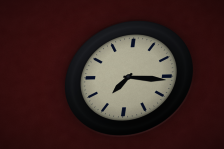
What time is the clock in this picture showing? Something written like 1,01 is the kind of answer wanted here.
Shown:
7,16
